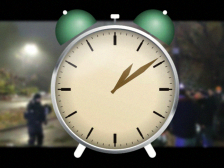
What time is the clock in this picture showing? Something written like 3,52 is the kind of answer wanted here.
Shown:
1,09
